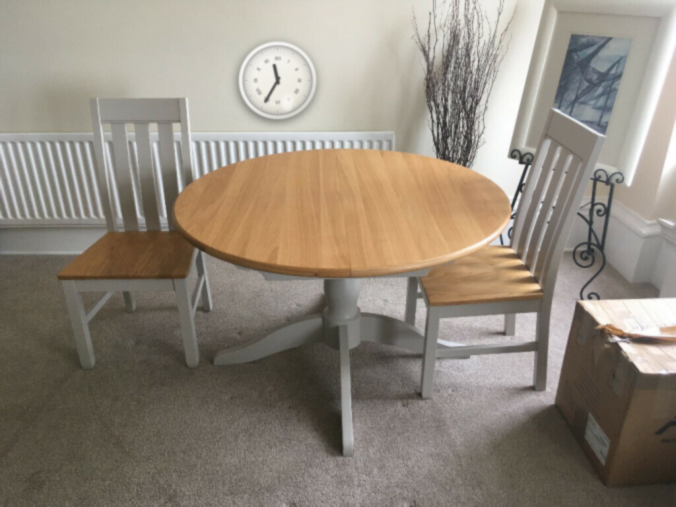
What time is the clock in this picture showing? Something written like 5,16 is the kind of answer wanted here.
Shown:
11,35
